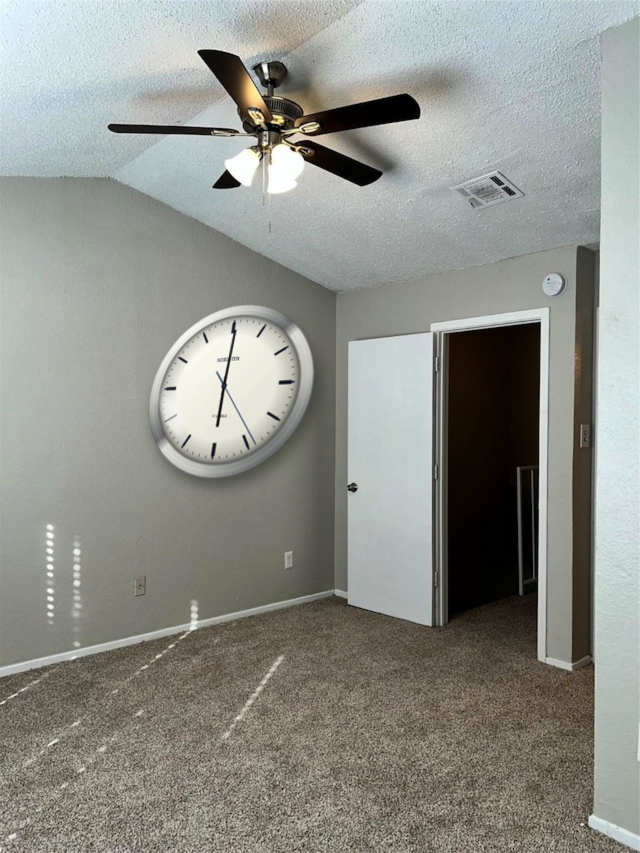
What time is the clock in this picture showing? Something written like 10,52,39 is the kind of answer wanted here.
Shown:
6,00,24
